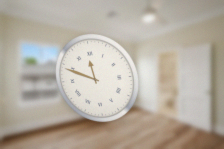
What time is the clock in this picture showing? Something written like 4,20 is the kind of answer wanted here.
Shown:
11,49
